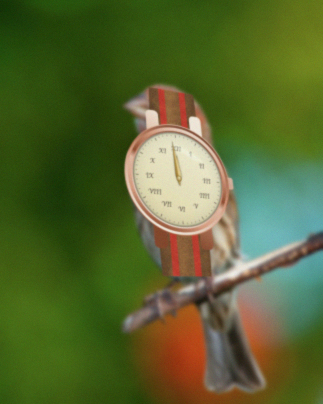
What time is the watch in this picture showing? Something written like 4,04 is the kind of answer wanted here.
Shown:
11,59
